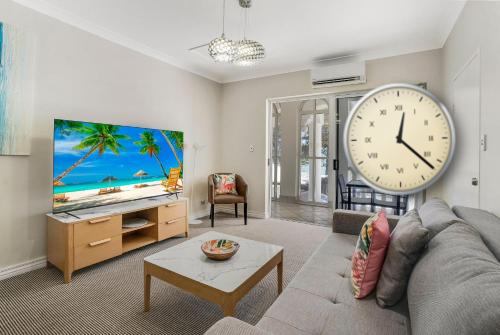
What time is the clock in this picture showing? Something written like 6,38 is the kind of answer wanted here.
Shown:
12,22
